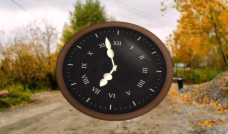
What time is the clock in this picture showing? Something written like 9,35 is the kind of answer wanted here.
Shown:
6,57
